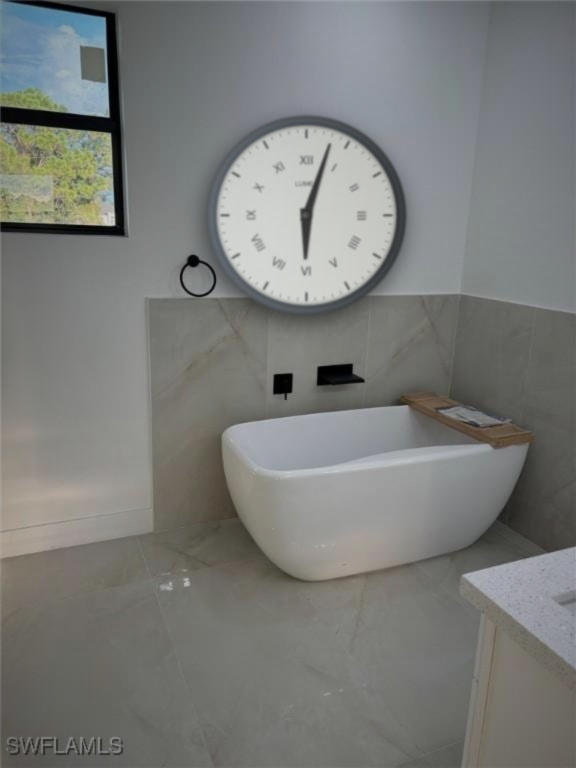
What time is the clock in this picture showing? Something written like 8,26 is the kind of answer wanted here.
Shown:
6,03
